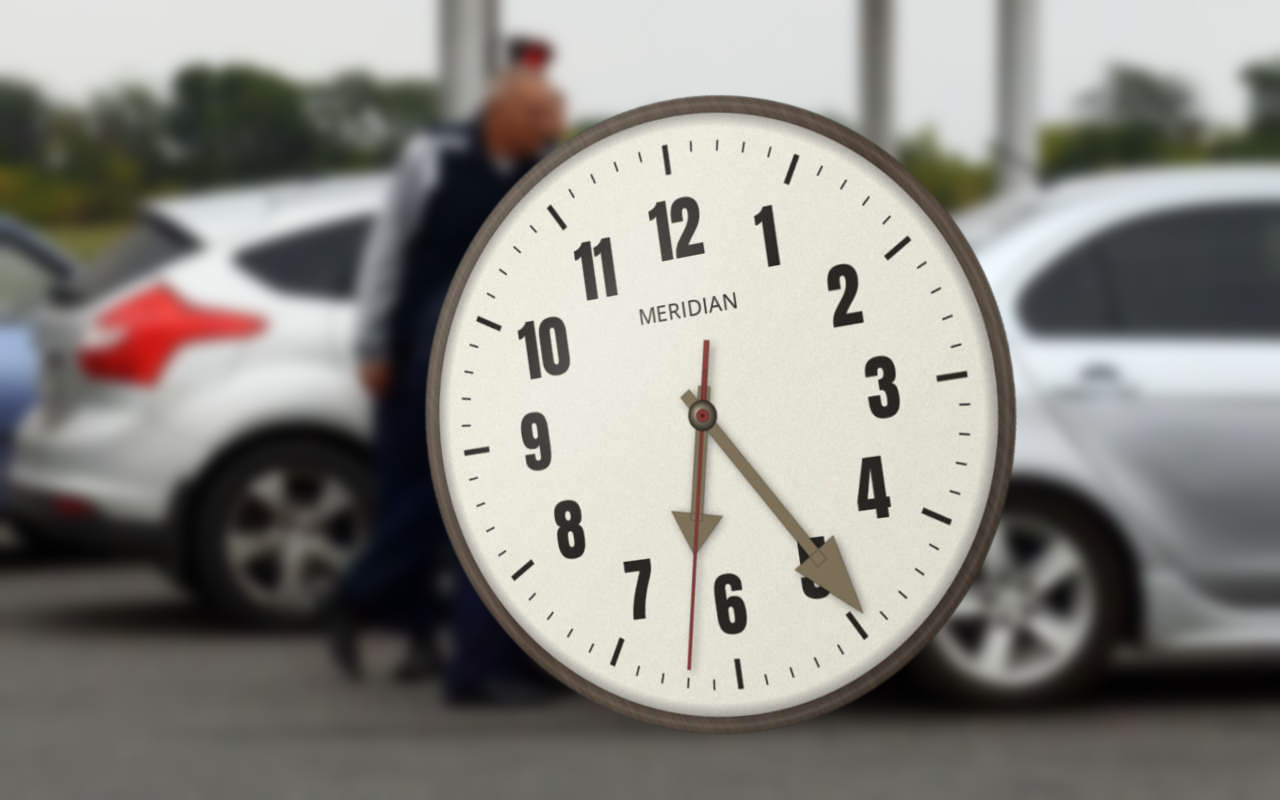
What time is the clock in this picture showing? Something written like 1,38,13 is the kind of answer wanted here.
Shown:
6,24,32
